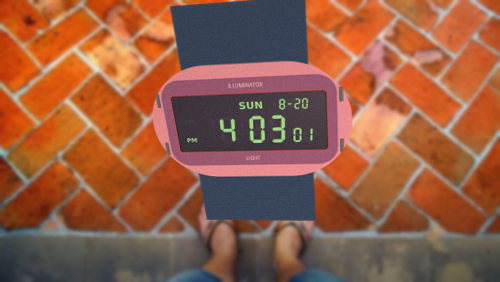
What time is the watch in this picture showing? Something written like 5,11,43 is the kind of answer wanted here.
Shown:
4,03,01
